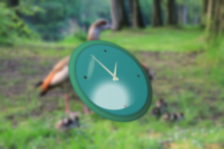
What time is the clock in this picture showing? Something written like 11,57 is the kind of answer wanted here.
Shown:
12,54
